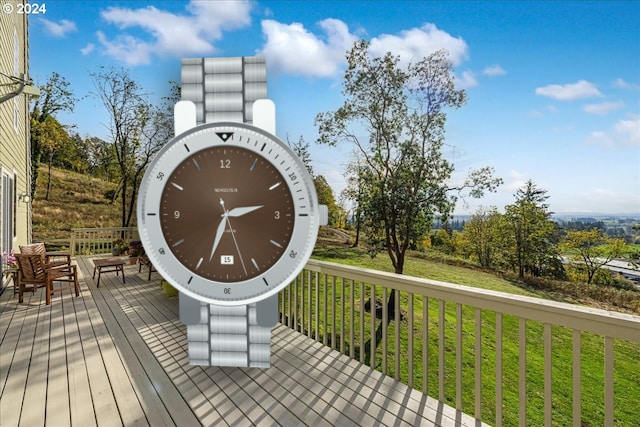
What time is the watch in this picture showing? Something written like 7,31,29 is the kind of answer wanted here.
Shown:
2,33,27
